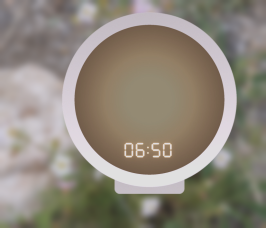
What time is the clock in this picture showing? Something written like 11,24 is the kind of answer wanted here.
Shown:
6,50
